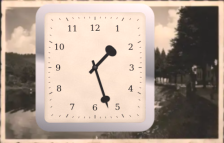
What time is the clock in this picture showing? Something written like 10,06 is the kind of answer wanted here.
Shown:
1,27
